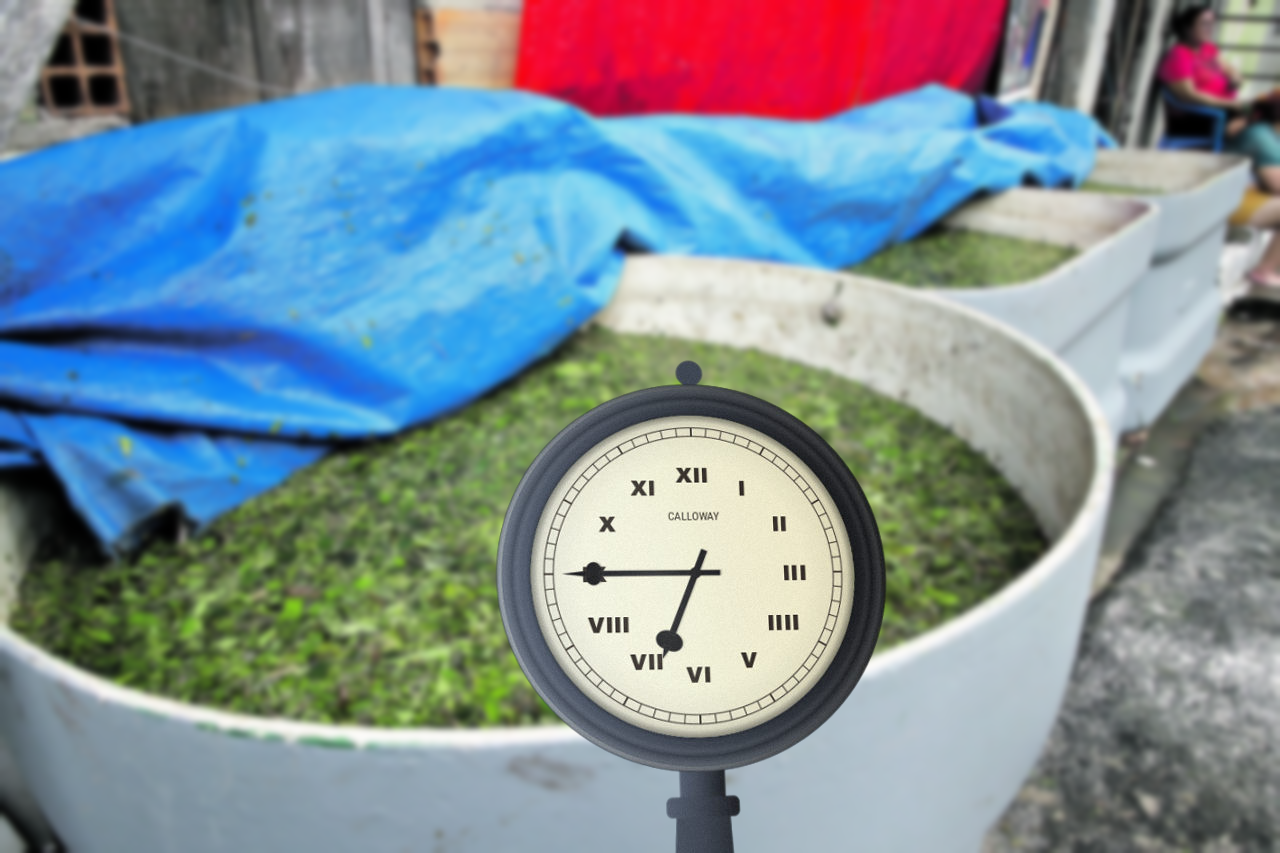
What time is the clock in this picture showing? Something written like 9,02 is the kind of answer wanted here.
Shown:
6,45
